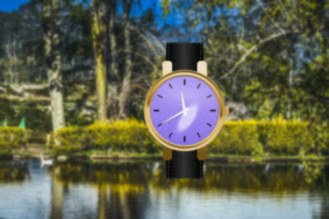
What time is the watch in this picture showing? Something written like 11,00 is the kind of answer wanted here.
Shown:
11,40
